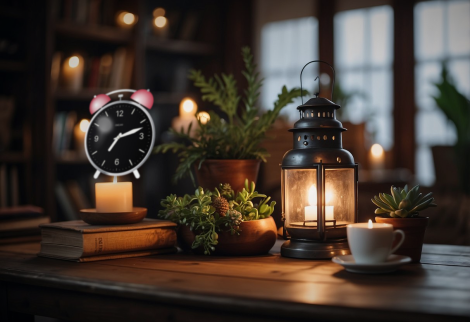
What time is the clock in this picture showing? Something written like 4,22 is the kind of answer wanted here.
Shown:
7,12
